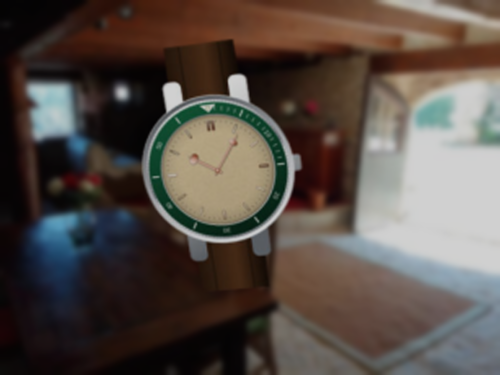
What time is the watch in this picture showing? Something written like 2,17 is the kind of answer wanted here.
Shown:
10,06
